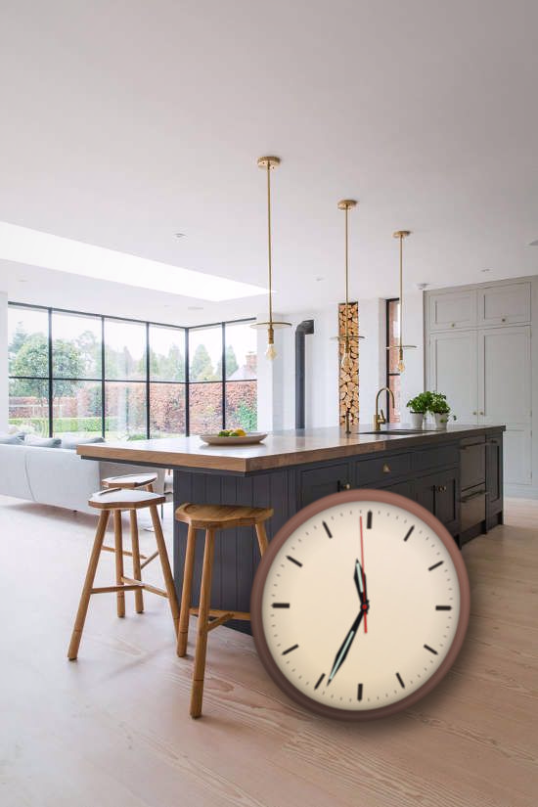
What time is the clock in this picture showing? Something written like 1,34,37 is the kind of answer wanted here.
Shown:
11,33,59
